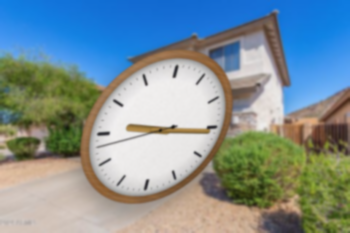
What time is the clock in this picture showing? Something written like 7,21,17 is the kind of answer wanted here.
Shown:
9,15,43
